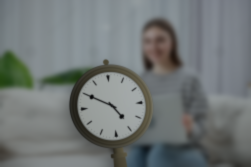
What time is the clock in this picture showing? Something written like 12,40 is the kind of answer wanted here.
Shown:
4,50
